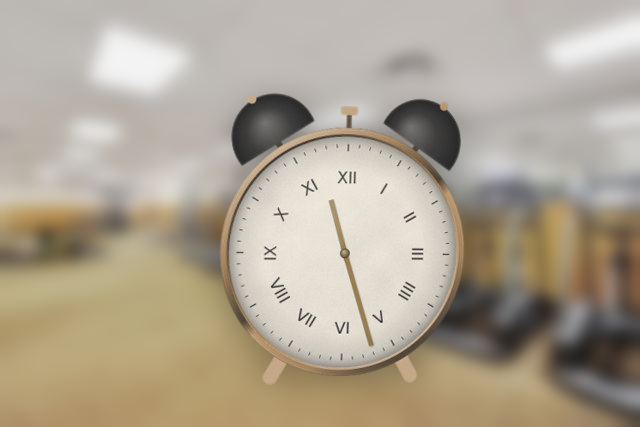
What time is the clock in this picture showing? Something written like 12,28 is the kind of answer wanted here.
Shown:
11,27
